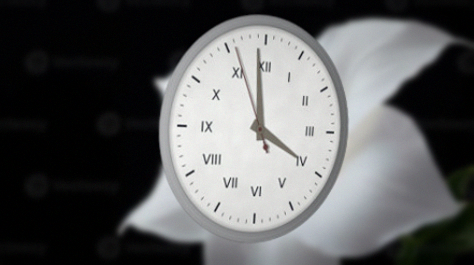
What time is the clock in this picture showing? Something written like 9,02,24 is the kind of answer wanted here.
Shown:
3,58,56
